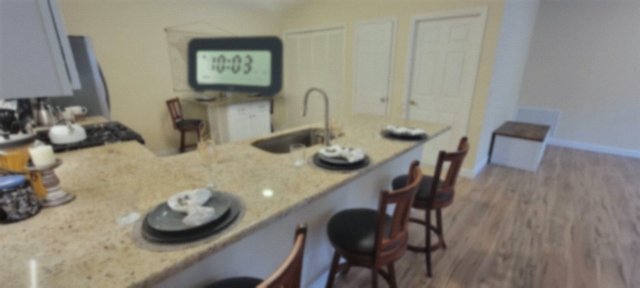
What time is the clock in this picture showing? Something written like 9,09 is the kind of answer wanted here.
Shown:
10,03
